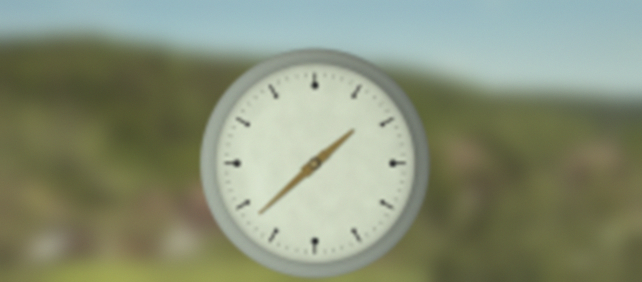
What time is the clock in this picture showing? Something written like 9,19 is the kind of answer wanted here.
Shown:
1,38
